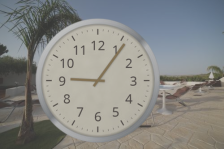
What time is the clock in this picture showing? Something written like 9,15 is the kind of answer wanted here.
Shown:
9,06
